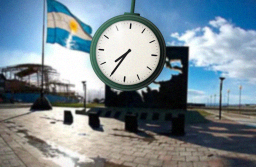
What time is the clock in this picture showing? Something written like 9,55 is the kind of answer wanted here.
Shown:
7,35
